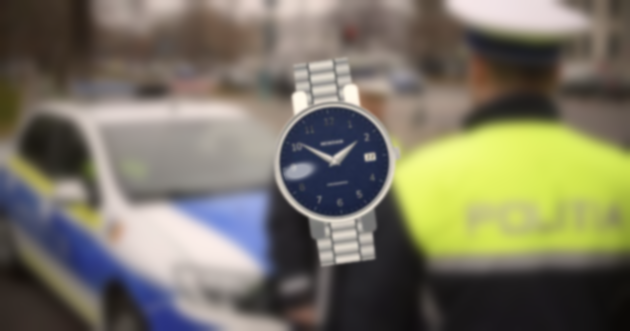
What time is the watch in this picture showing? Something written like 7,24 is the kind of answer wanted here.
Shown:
1,51
